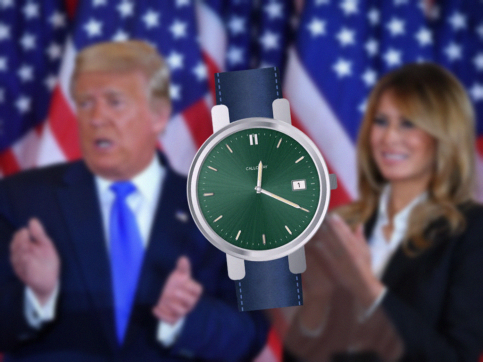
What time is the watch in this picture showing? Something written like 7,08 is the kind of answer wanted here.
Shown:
12,20
